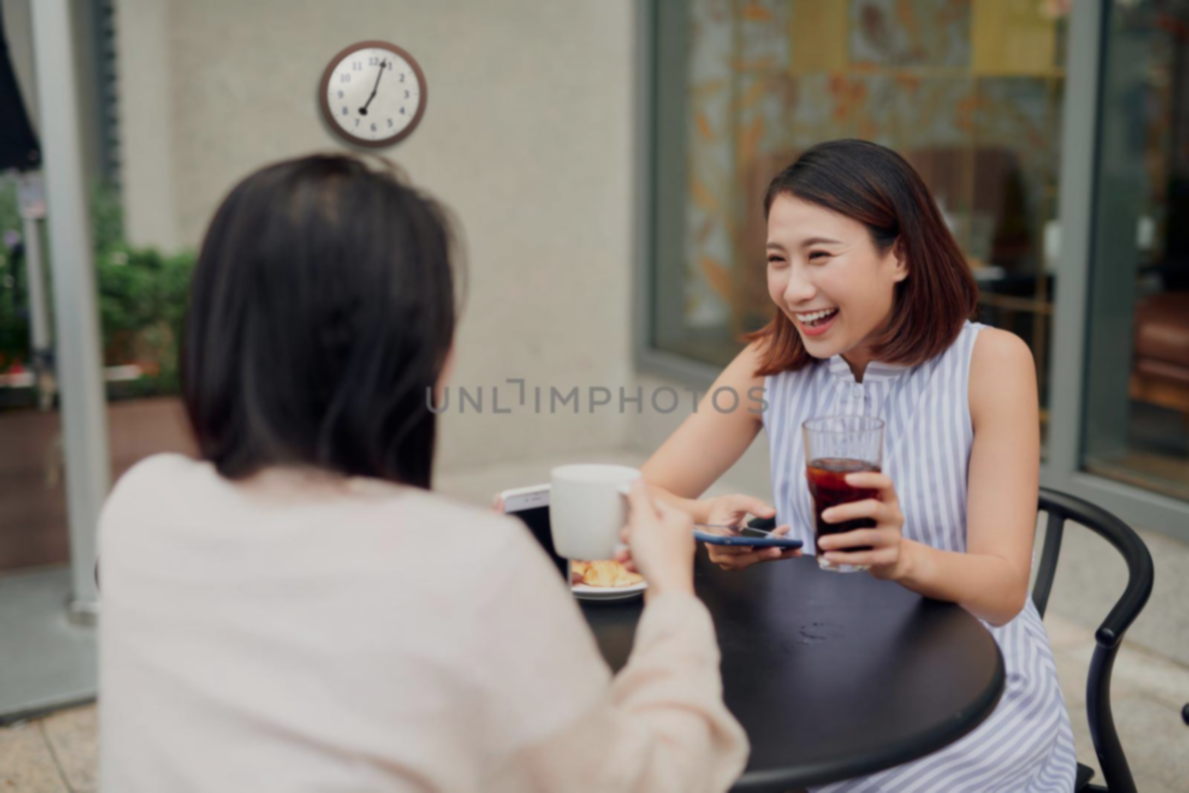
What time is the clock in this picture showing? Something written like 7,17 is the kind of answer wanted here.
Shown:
7,03
